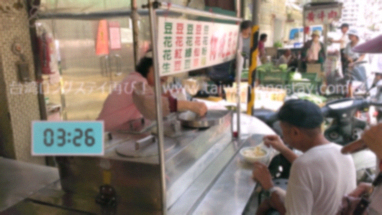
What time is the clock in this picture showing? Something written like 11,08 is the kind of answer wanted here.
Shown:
3,26
